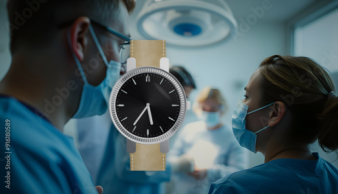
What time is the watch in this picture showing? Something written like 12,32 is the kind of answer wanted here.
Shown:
5,36
